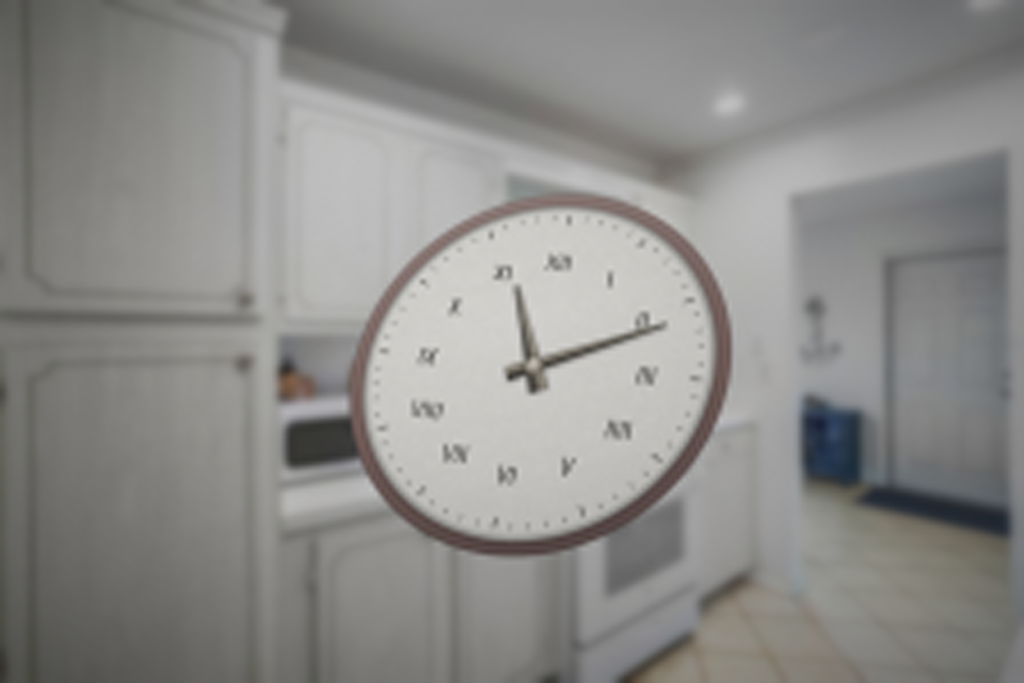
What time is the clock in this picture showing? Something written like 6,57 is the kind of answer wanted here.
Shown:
11,11
